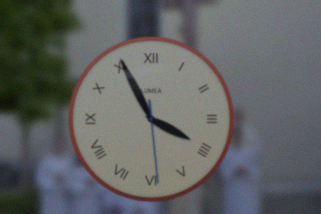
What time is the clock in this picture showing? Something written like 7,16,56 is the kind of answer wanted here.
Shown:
3,55,29
